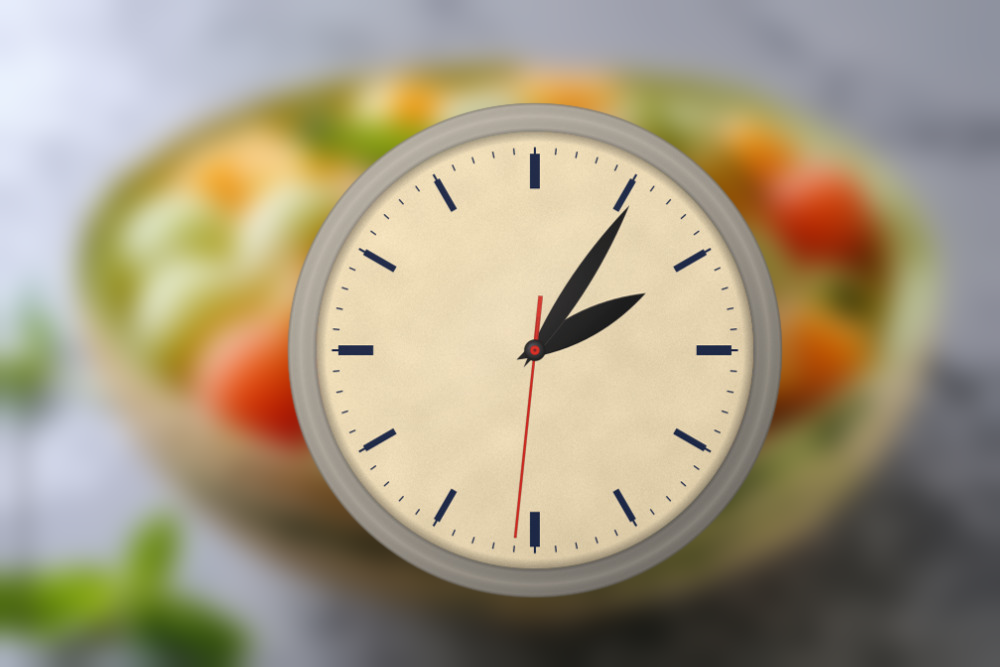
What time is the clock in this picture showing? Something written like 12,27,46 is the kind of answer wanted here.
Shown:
2,05,31
